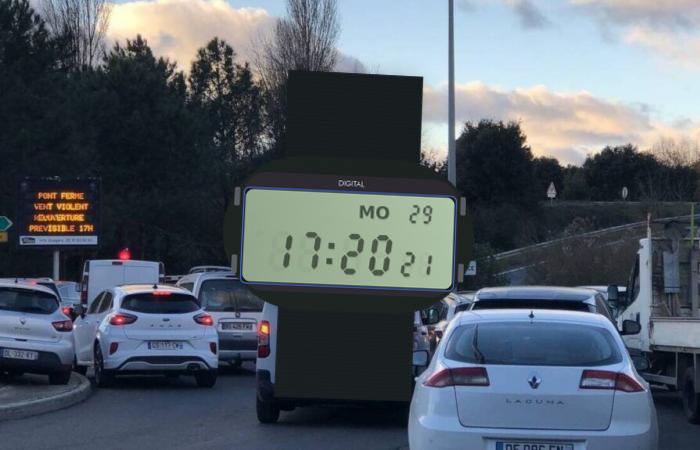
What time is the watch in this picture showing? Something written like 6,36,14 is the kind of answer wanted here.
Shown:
17,20,21
